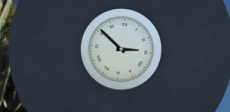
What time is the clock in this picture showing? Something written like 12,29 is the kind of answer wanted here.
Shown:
2,51
